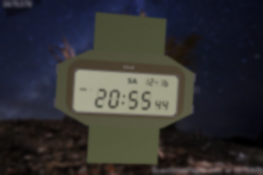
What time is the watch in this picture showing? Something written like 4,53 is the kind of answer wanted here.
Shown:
20,55
